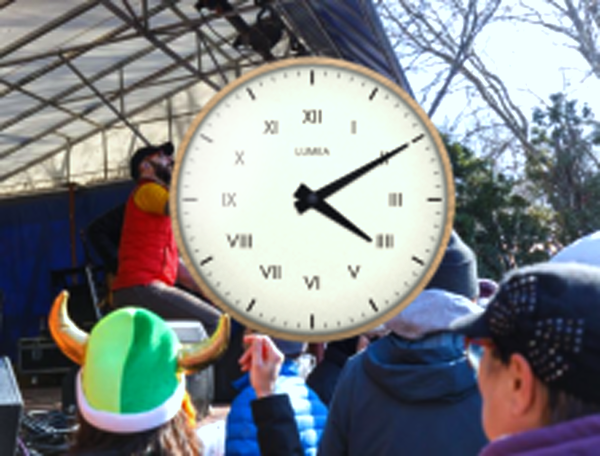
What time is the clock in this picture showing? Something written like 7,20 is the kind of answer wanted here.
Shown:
4,10
